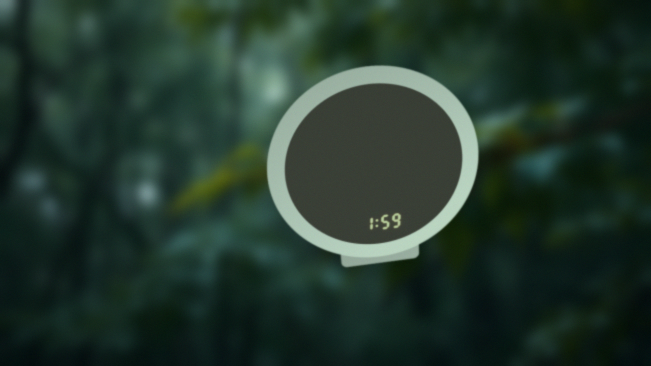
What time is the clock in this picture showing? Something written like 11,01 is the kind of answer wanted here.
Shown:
1,59
